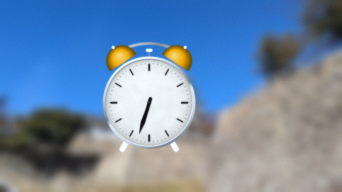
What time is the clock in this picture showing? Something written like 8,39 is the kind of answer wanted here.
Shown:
6,33
